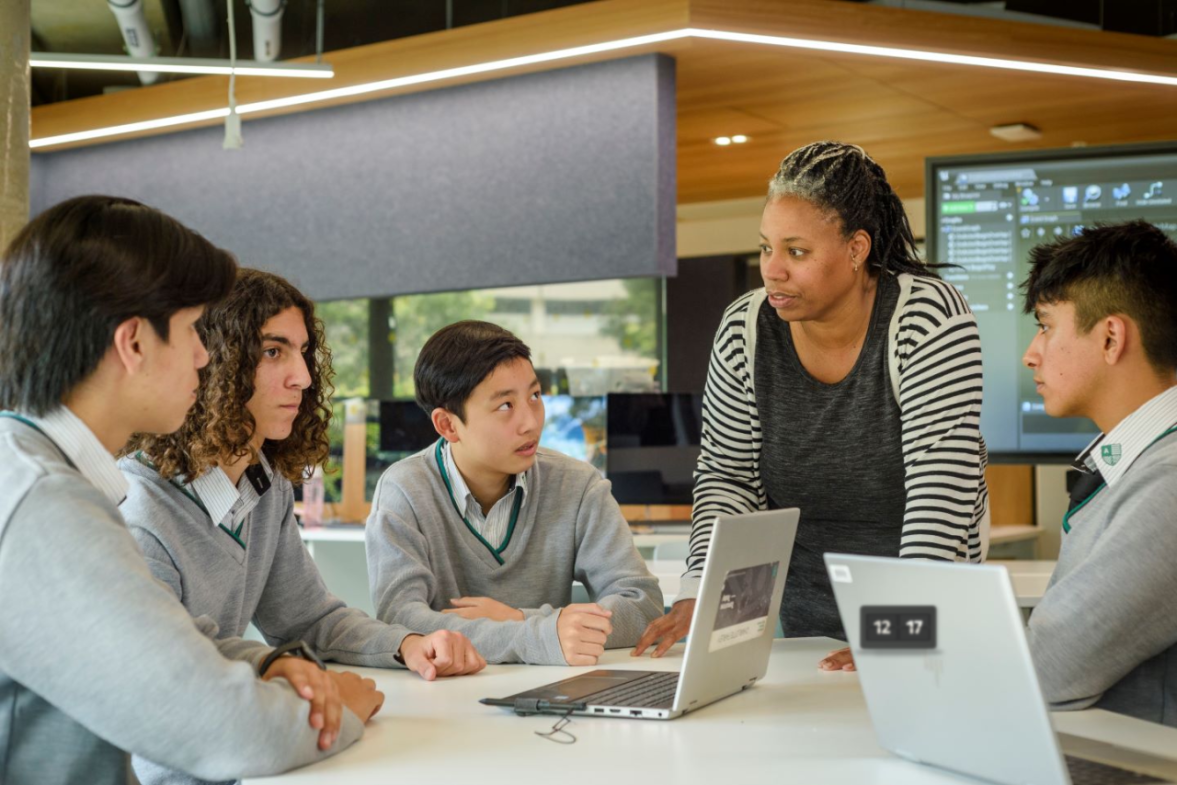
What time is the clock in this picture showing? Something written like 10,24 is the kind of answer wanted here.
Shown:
12,17
